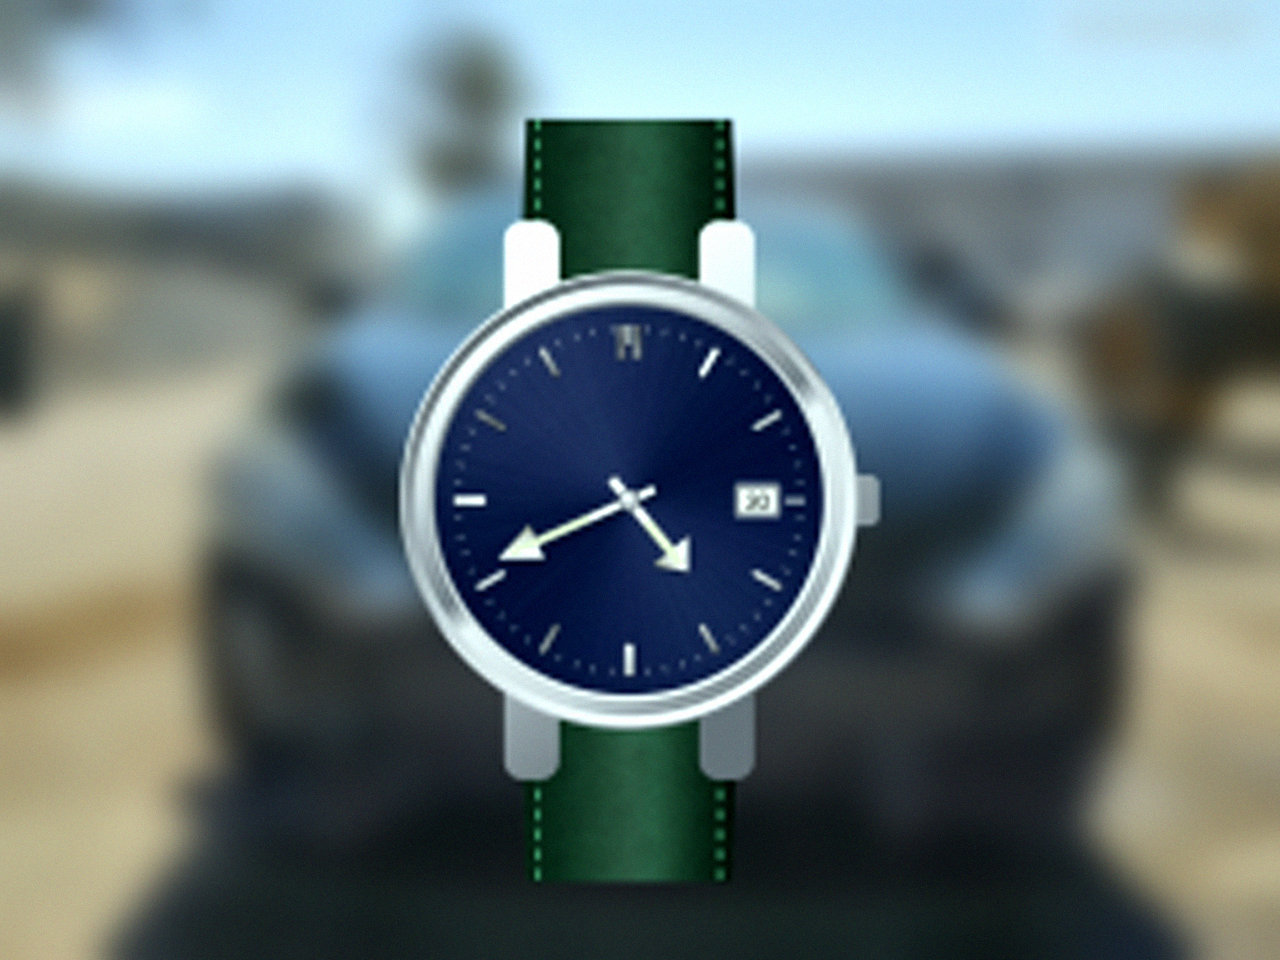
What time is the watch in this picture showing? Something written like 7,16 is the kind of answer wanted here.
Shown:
4,41
